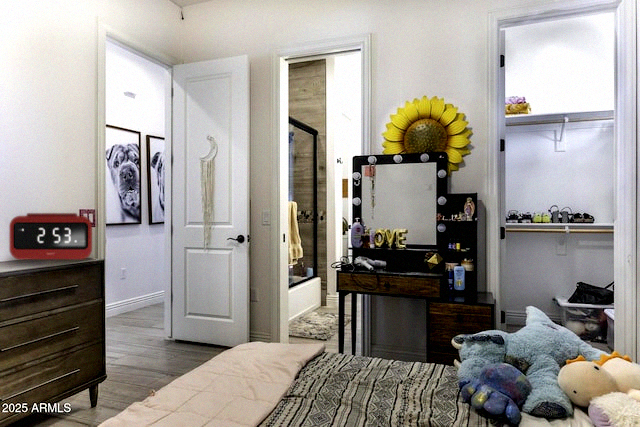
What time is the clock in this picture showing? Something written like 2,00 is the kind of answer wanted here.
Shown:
2,53
